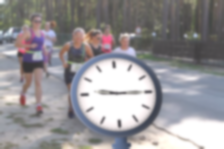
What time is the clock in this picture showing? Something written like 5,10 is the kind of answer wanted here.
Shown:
9,15
